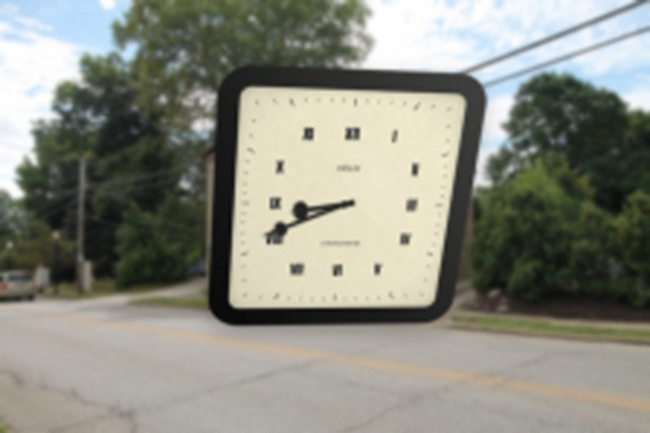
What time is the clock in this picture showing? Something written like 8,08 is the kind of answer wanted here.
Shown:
8,41
